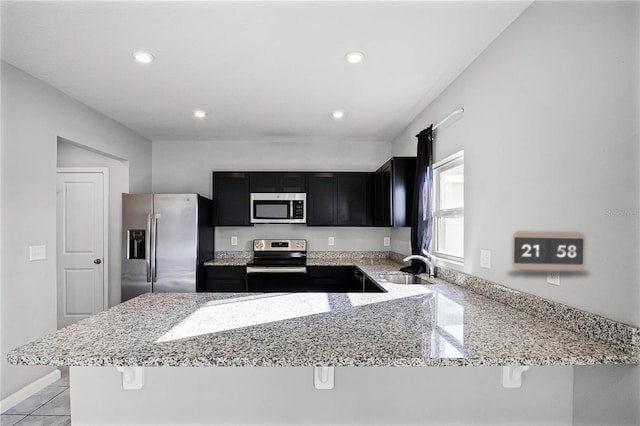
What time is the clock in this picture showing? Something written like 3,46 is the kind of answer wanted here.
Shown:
21,58
